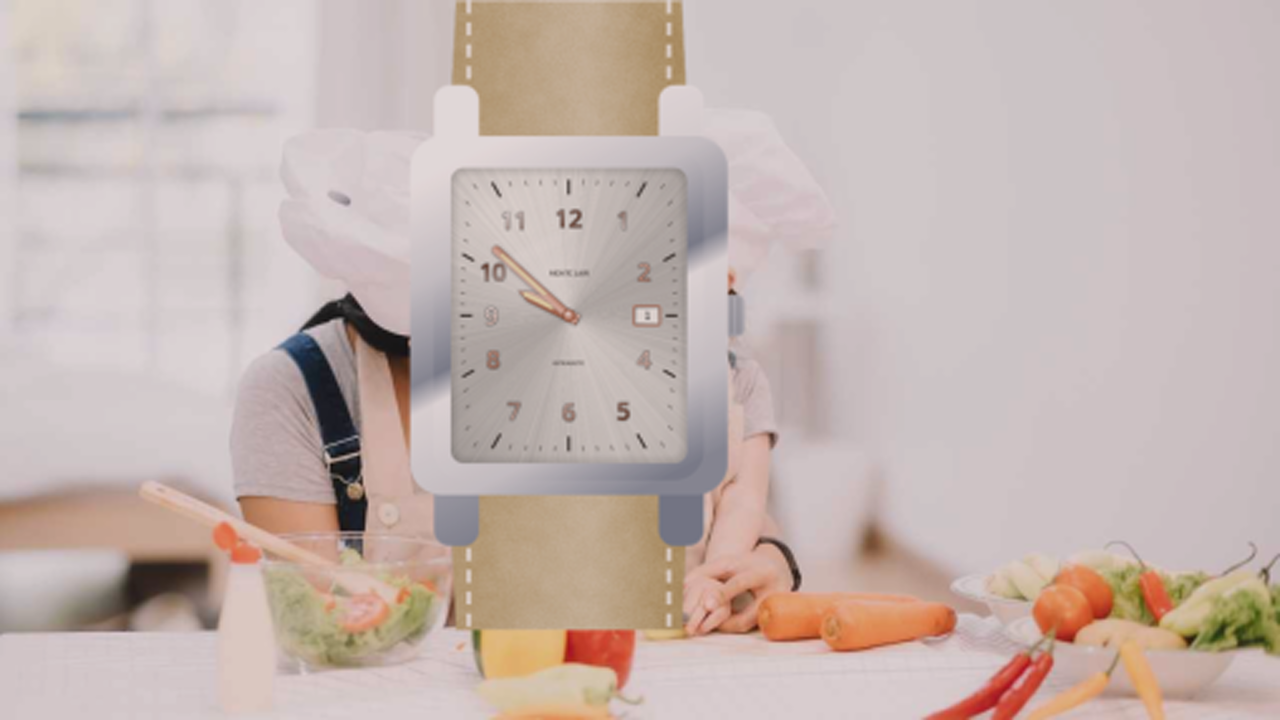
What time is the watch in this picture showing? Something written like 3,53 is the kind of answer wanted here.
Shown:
9,52
